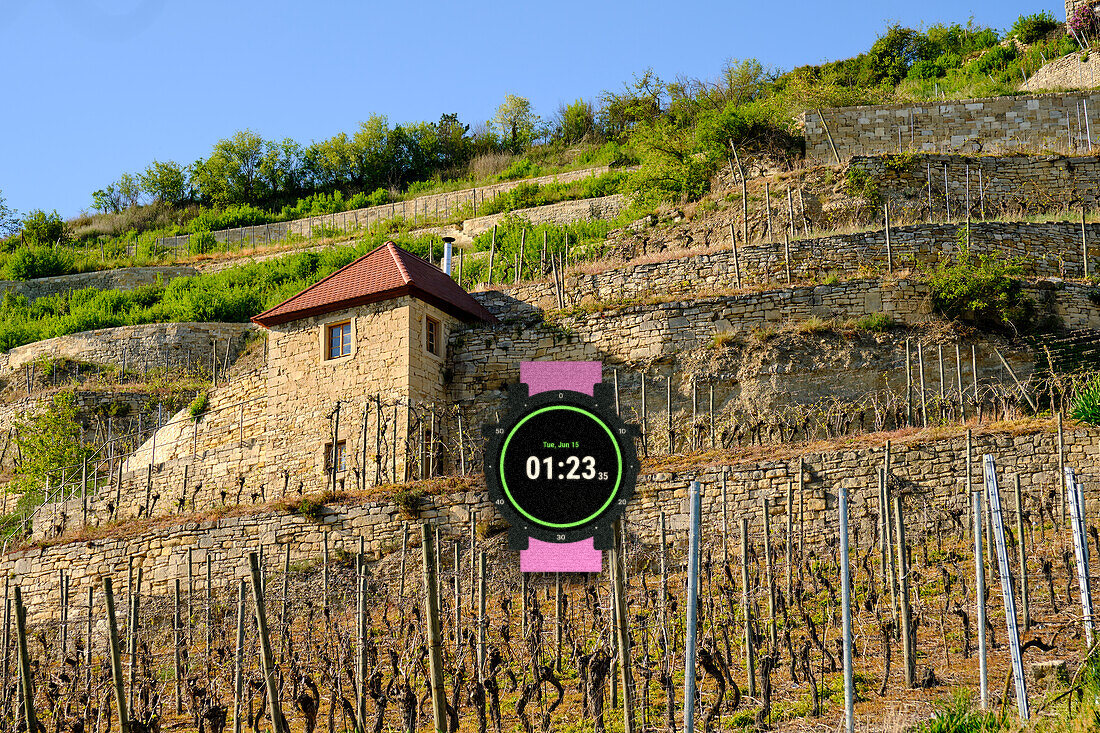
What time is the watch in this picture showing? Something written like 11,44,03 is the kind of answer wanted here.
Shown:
1,23,35
